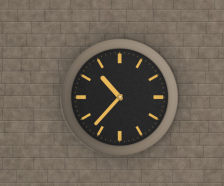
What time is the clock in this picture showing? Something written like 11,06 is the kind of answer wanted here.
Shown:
10,37
